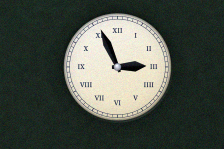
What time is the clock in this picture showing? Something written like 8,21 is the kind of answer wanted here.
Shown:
2,56
